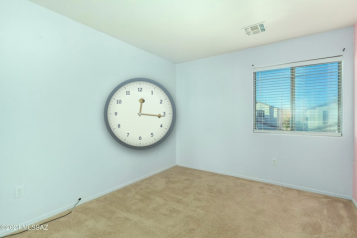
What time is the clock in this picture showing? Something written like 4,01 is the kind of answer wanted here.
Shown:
12,16
